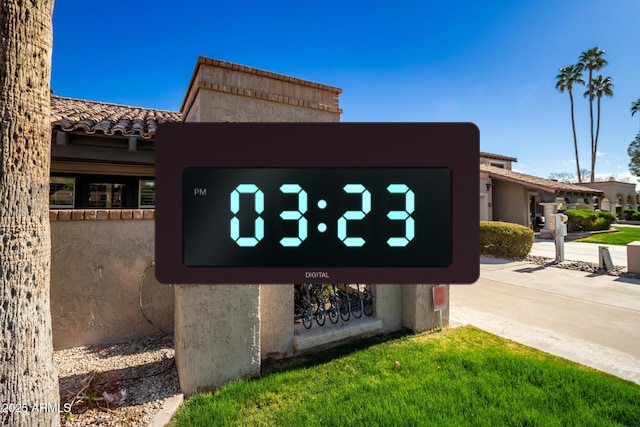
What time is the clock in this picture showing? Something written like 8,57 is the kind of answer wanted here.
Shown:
3,23
